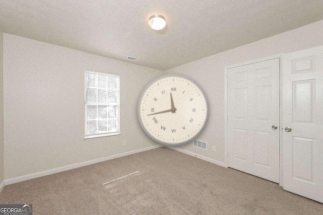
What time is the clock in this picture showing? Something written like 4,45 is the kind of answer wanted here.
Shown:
11,43
